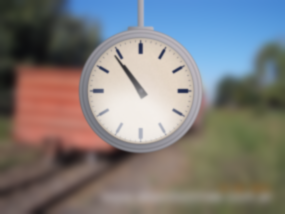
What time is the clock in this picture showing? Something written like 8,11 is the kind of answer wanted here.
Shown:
10,54
